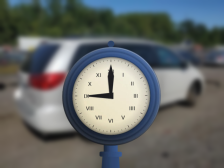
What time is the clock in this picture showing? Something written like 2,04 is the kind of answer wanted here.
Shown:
9,00
